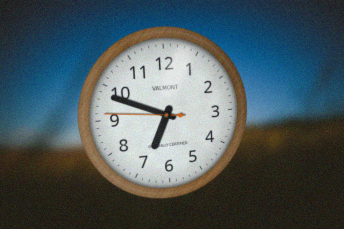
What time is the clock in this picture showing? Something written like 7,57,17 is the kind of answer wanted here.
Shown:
6,48,46
